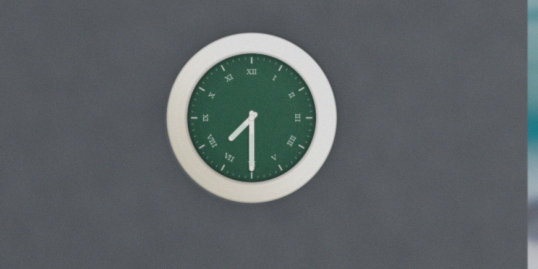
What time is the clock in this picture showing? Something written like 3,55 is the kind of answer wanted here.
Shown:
7,30
